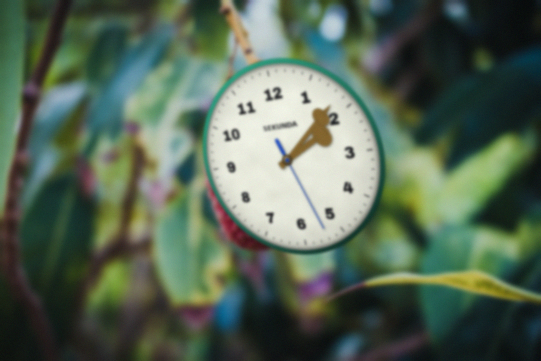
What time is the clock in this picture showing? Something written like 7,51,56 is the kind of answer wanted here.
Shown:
2,08,27
